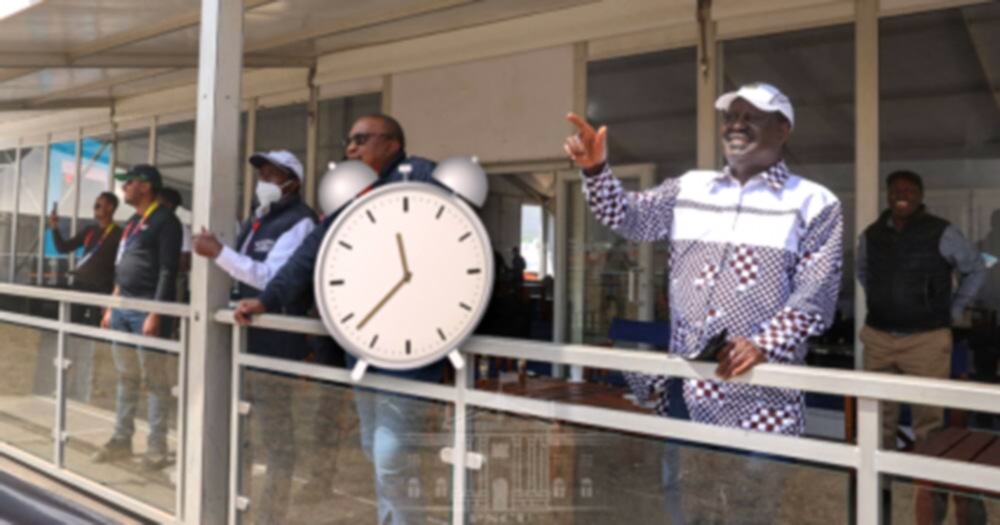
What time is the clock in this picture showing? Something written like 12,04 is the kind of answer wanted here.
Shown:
11,38
